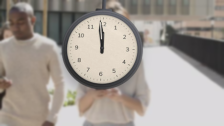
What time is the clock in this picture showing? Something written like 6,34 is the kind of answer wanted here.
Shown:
11,59
